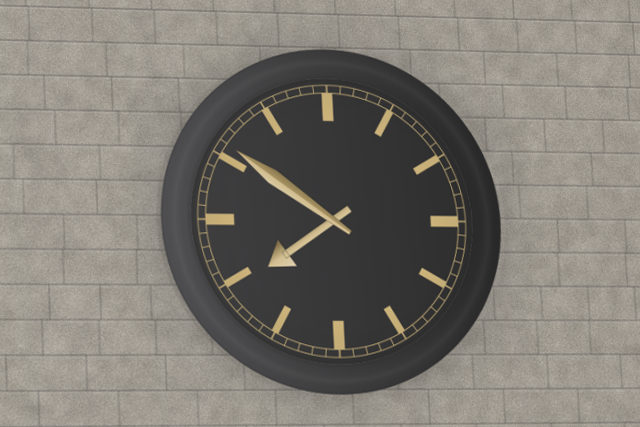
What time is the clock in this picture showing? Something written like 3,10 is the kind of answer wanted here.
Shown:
7,51
